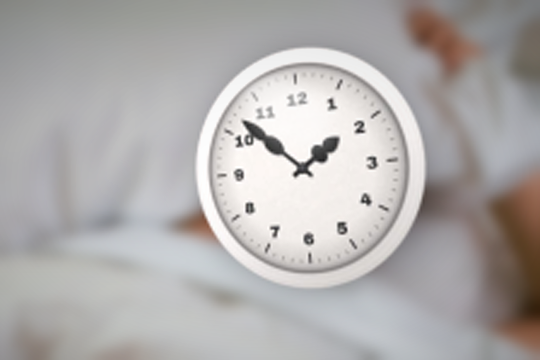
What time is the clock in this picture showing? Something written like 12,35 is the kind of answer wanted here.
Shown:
1,52
